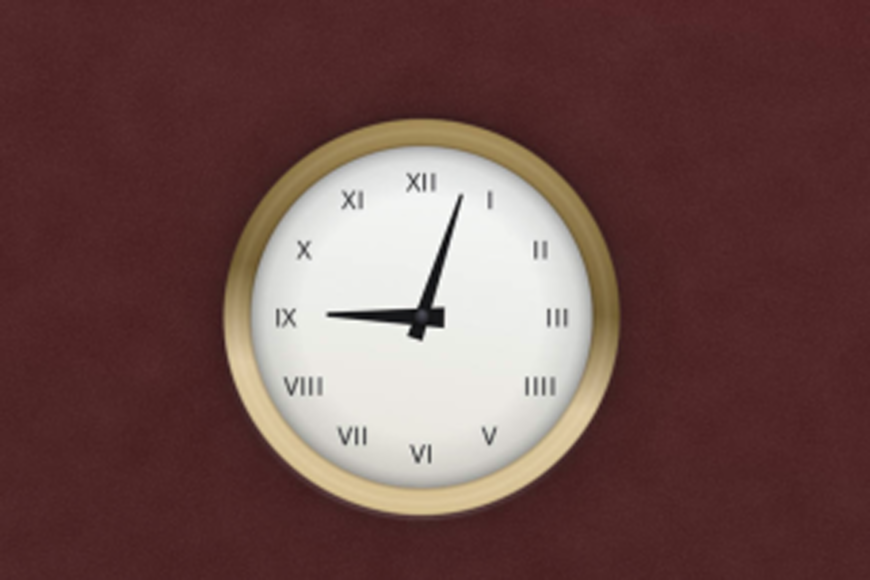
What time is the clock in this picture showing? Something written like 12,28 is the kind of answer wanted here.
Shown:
9,03
